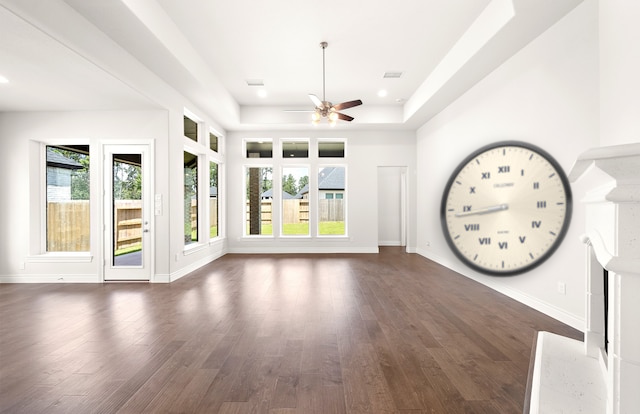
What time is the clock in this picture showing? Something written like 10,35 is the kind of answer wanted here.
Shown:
8,44
